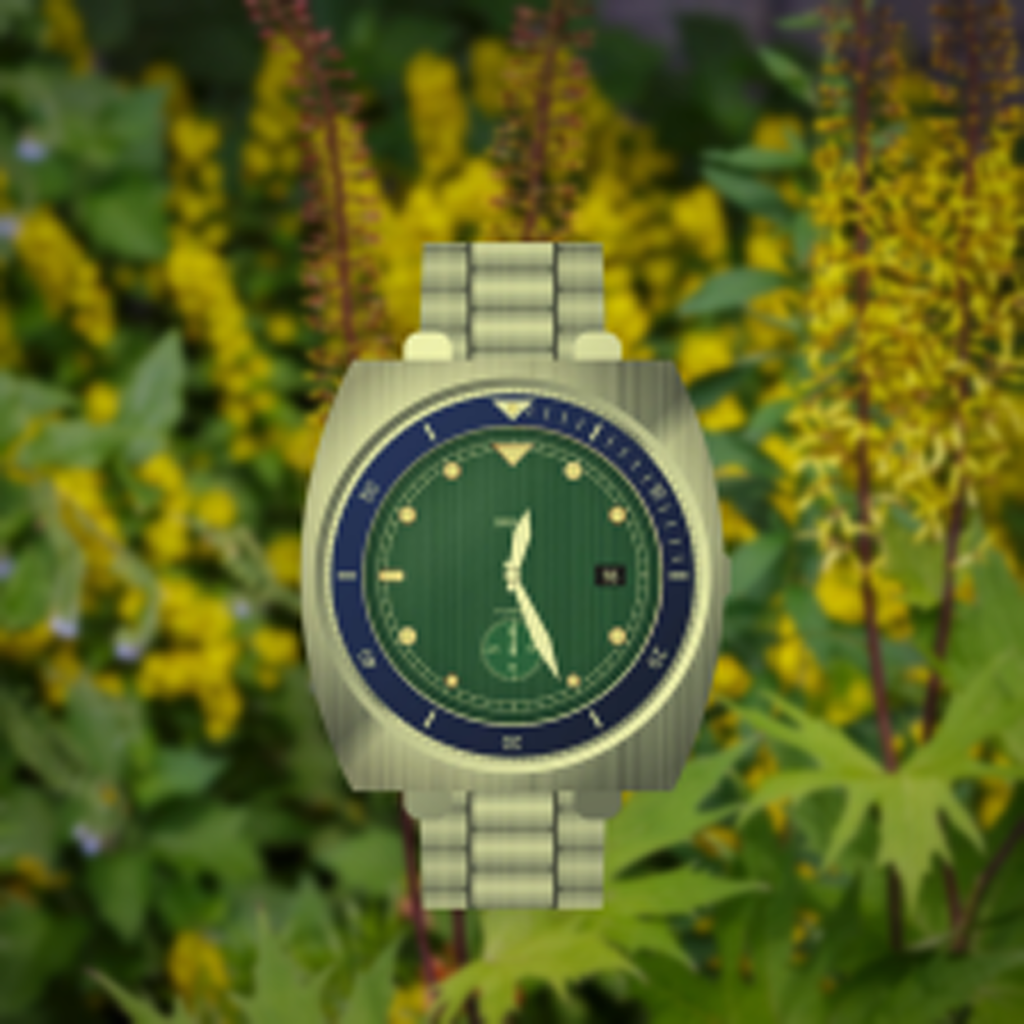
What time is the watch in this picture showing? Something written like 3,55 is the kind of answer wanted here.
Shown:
12,26
